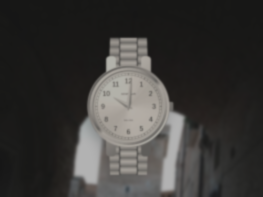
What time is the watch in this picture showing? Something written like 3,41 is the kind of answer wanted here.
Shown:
10,01
